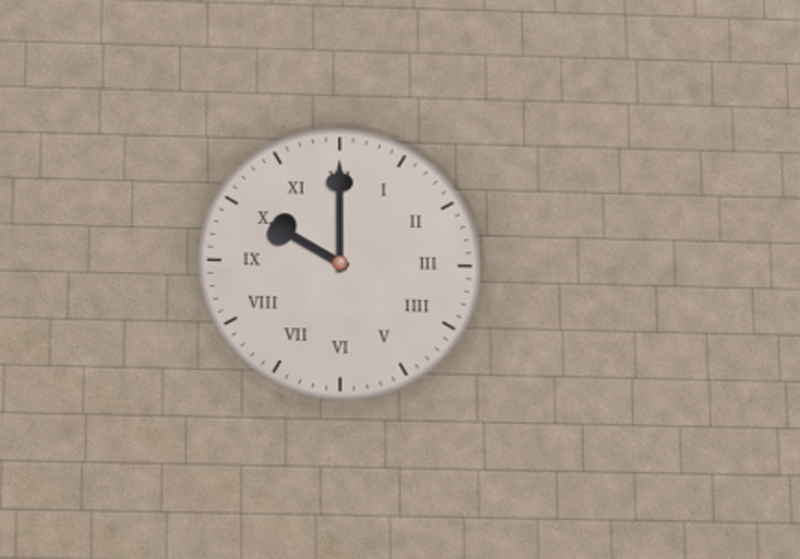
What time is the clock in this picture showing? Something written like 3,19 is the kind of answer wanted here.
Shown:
10,00
